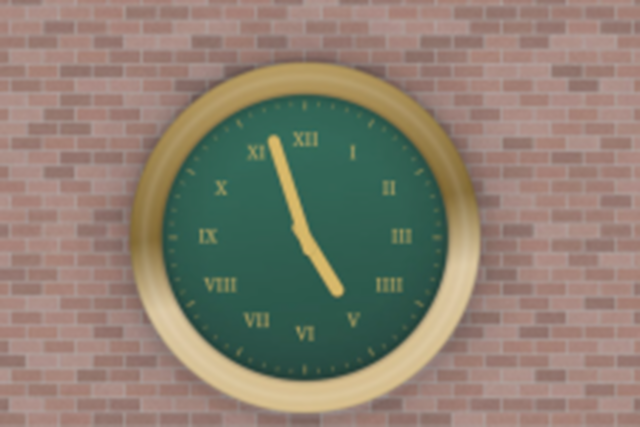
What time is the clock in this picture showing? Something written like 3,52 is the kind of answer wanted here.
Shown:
4,57
